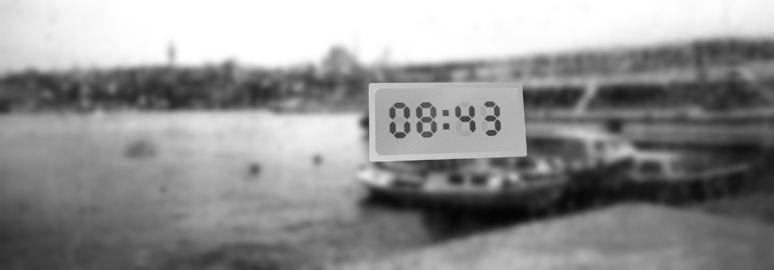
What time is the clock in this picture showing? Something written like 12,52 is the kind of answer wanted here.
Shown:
8,43
